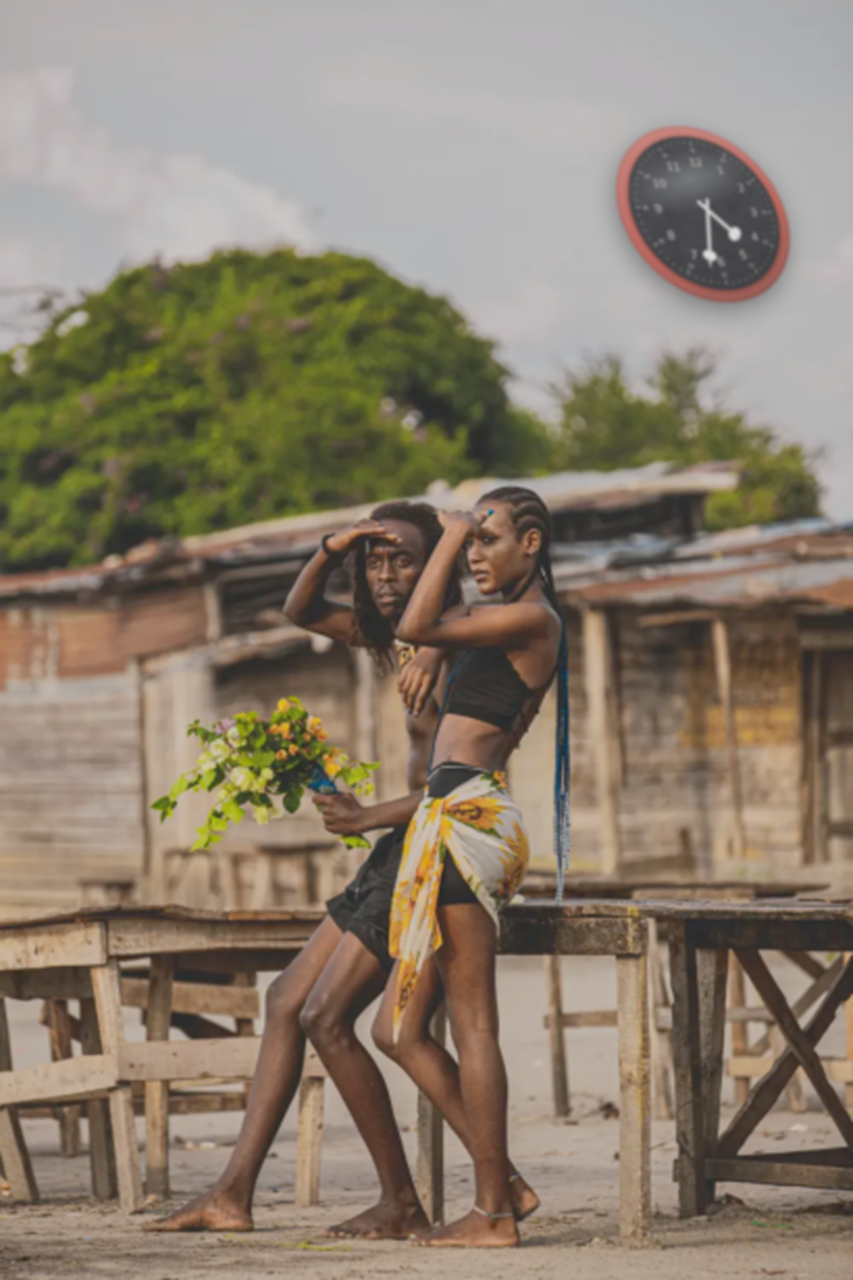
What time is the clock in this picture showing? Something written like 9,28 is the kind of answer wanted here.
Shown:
4,32
